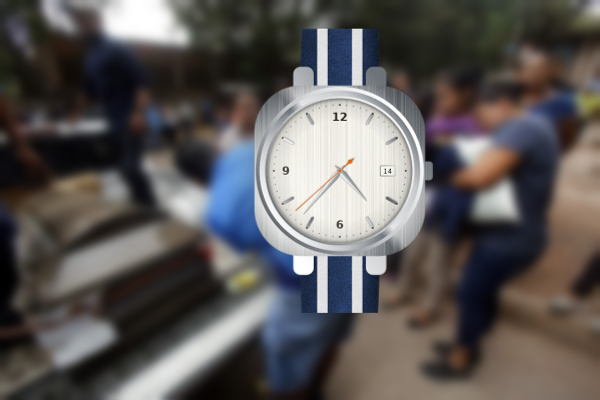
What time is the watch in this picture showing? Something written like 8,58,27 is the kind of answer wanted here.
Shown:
4,36,38
